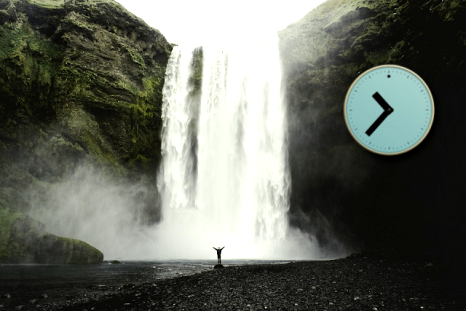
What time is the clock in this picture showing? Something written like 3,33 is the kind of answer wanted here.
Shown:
10,37
